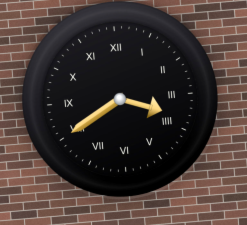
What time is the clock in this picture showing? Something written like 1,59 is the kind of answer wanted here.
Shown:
3,40
